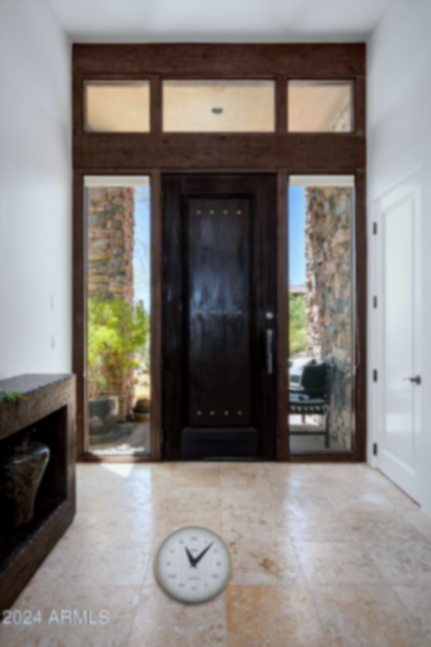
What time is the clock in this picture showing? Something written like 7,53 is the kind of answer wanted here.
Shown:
11,07
